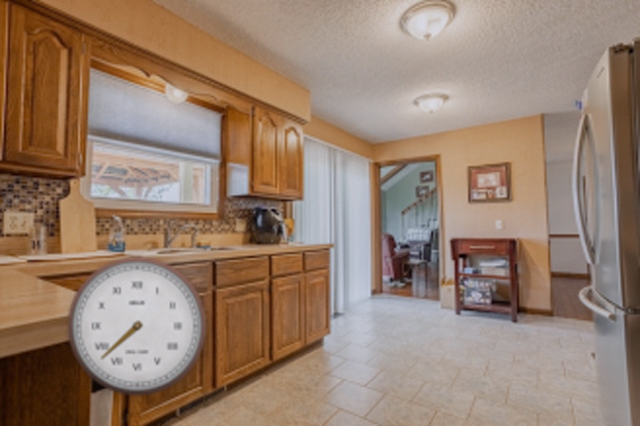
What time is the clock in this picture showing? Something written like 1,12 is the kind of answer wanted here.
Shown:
7,38
